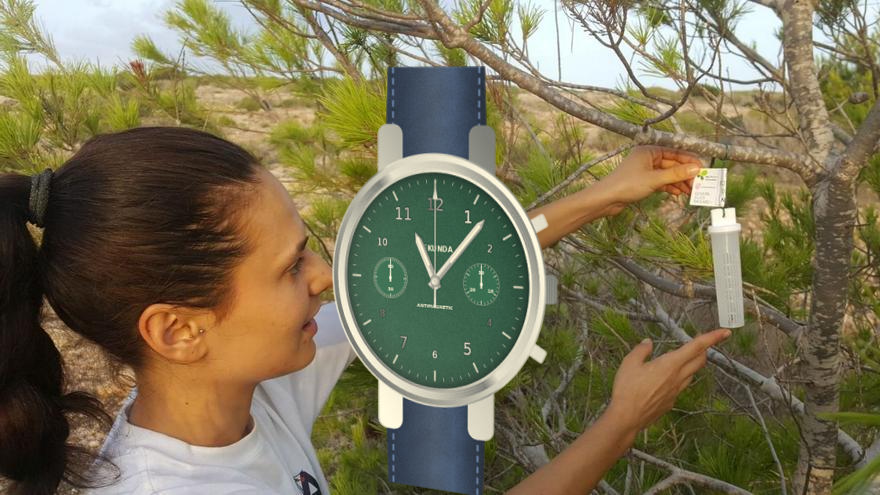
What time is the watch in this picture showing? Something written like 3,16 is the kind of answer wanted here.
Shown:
11,07
